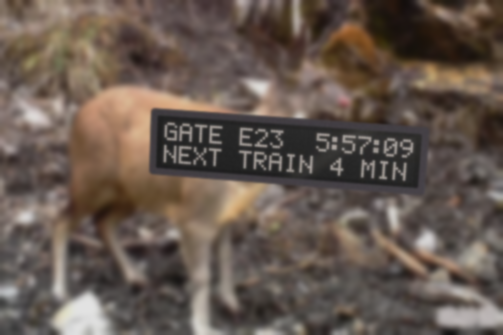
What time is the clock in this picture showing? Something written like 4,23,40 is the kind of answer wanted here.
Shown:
5,57,09
